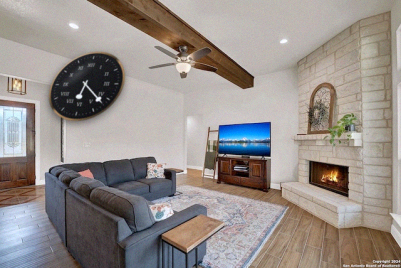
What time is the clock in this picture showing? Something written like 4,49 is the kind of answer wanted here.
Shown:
6,22
